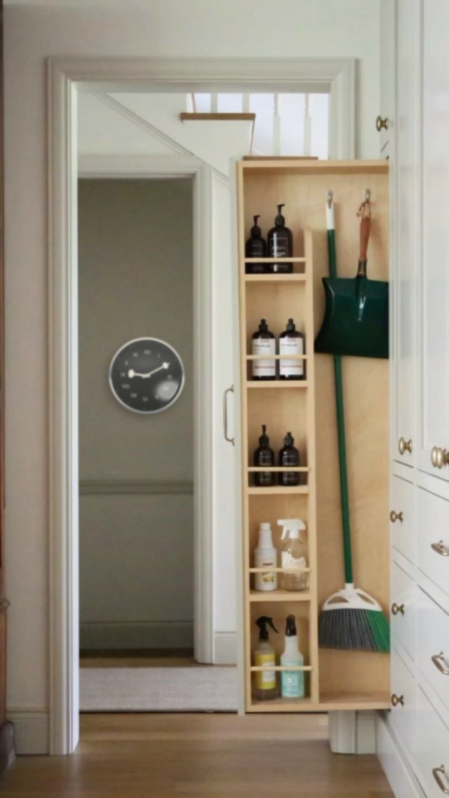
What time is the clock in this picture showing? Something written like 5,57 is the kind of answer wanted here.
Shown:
9,10
